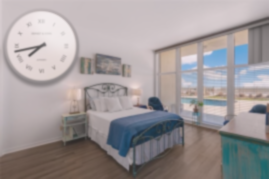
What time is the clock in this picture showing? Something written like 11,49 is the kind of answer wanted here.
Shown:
7,43
